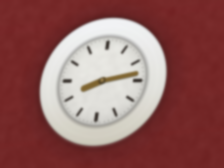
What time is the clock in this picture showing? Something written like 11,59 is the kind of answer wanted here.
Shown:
8,13
